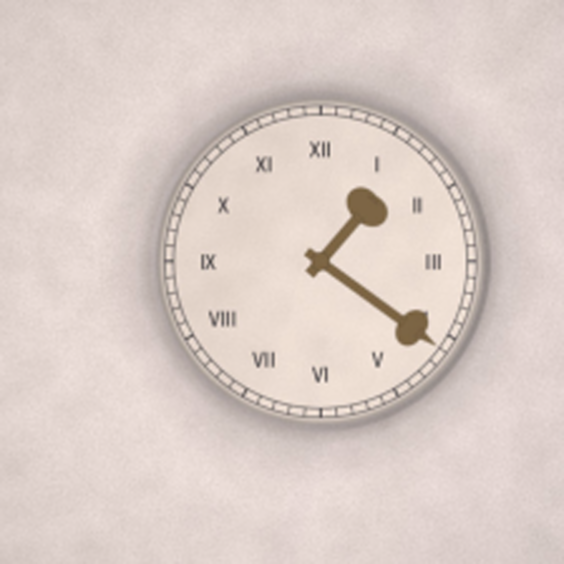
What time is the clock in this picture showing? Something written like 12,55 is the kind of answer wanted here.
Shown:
1,21
